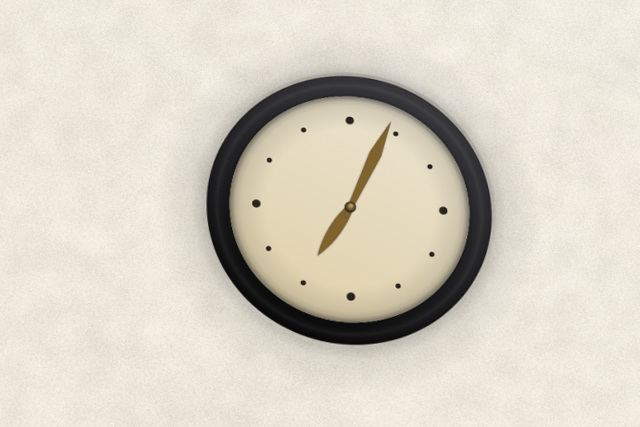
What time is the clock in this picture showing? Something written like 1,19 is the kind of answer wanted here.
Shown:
7,04
